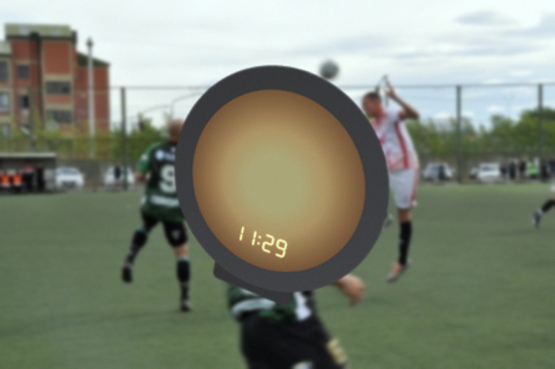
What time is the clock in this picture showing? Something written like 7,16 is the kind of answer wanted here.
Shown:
11,29
